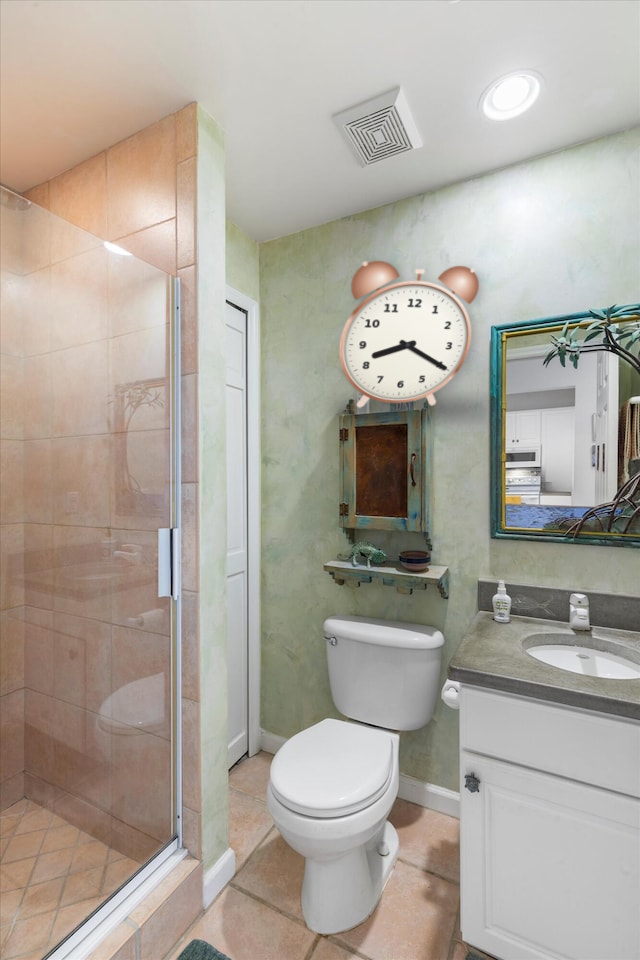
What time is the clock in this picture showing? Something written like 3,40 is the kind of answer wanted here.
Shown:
8,20
